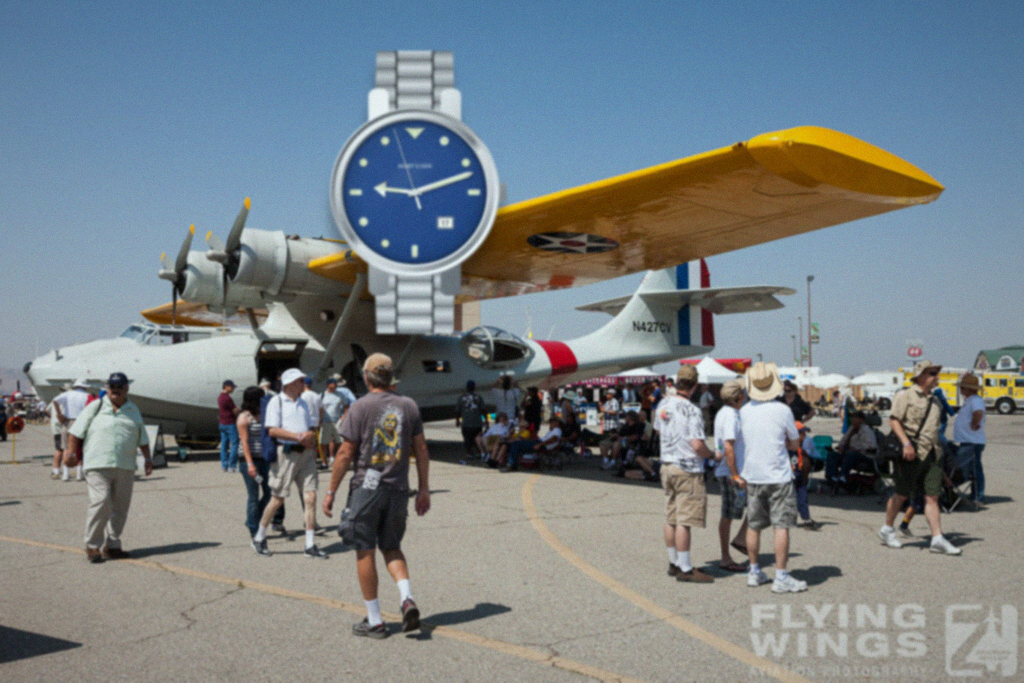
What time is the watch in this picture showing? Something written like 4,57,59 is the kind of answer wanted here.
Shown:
9,11,57
